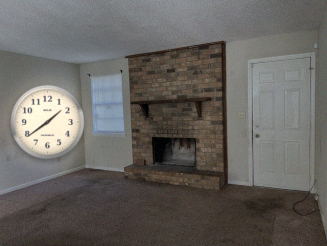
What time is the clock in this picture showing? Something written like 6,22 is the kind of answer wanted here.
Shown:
1,39
